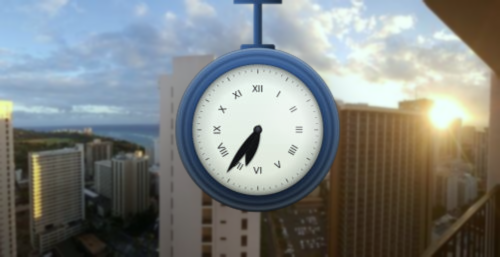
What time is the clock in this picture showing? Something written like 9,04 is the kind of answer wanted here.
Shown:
6,36
